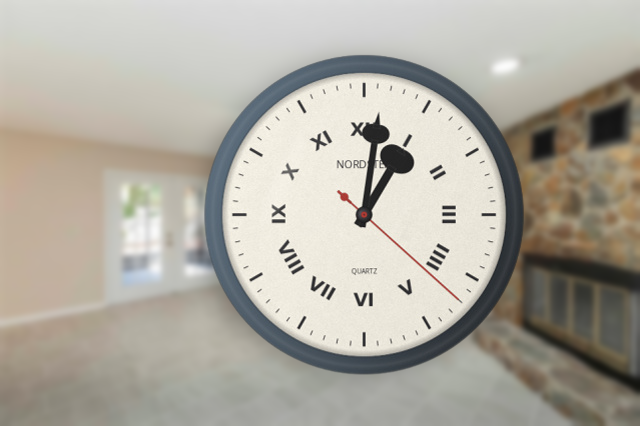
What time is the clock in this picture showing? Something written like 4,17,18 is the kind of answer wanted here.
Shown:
1,01,22
